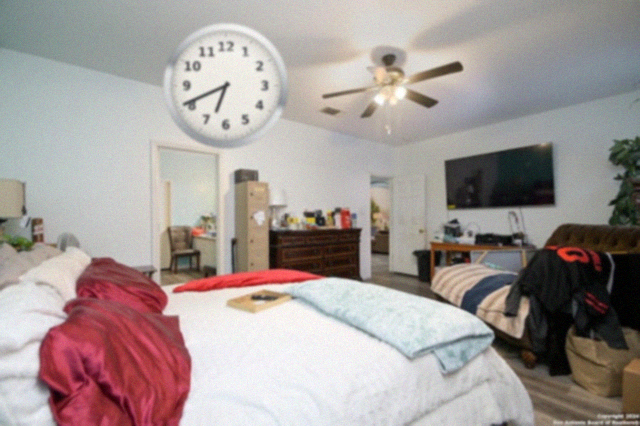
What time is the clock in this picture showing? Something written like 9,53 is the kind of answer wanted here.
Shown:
6,41
